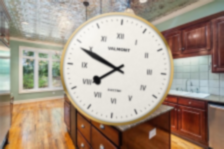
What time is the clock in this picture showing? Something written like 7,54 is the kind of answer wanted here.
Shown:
7,49
